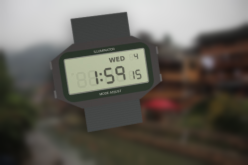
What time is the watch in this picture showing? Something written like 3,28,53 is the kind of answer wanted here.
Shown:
1,59,15
